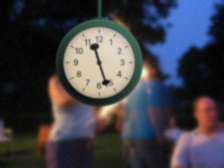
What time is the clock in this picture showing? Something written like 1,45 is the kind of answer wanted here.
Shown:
11,27
